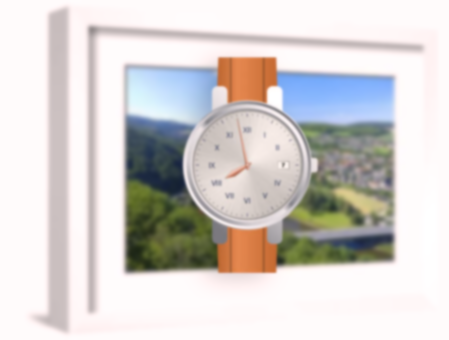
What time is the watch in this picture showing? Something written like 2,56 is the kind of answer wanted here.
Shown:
7,58
